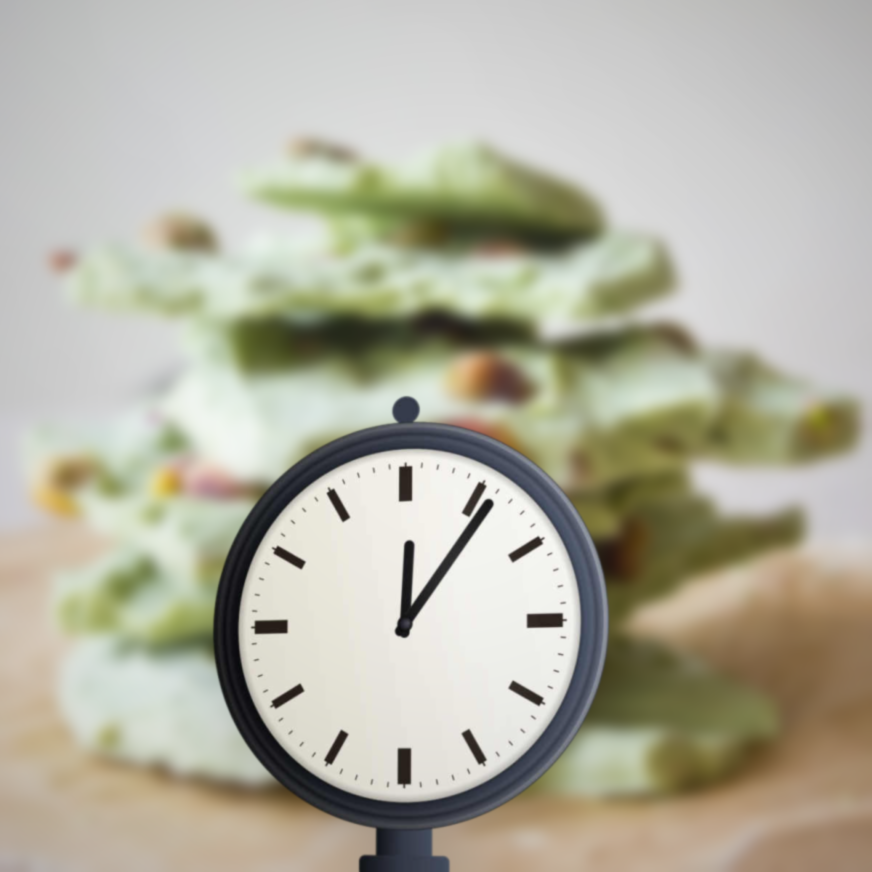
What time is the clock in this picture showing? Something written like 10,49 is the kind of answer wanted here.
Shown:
12,06
